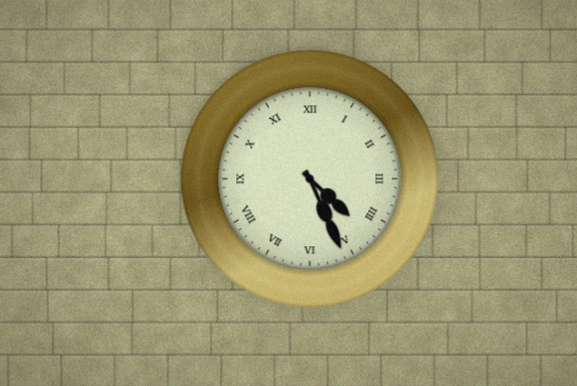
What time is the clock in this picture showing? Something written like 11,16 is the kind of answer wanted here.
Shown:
4,26
